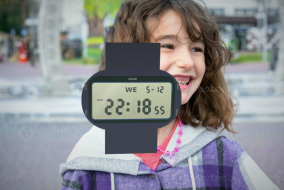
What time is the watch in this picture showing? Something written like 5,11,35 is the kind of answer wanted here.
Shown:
22,18,55
